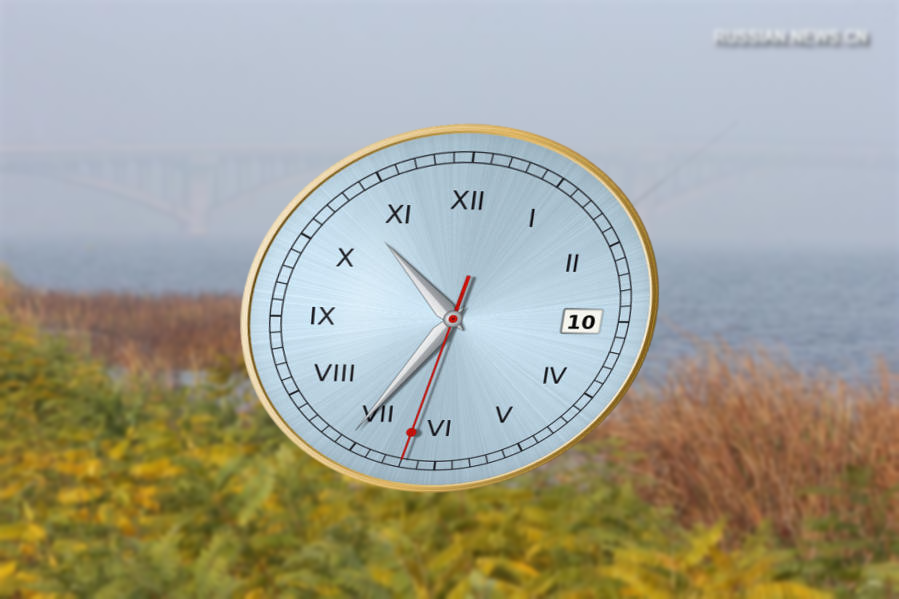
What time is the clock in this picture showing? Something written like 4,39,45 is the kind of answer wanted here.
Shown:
10,35,32
